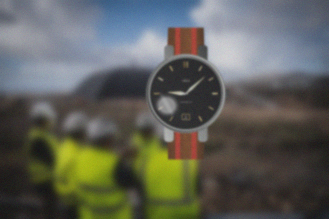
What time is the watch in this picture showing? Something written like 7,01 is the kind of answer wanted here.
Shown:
9,08
